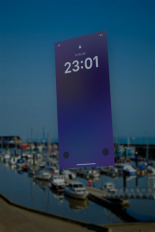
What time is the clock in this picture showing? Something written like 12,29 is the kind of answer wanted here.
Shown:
23,01
